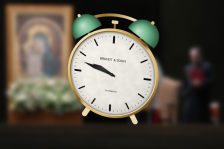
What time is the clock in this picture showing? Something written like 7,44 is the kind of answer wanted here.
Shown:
9,48
